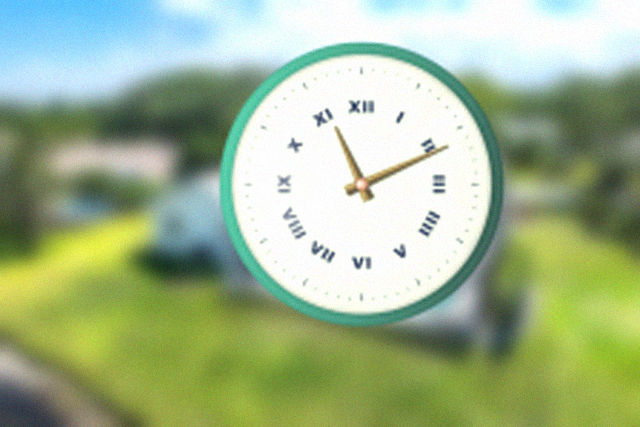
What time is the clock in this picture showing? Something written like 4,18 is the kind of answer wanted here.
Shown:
11,11
